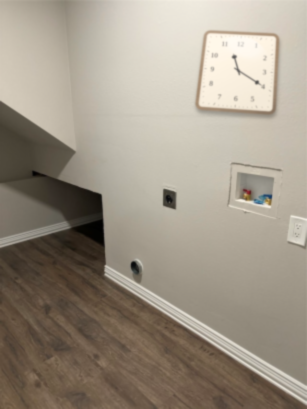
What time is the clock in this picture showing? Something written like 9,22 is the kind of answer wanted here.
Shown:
11,20
